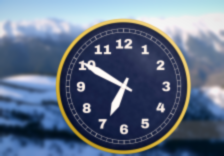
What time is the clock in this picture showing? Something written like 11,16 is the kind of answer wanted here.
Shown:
6,50
